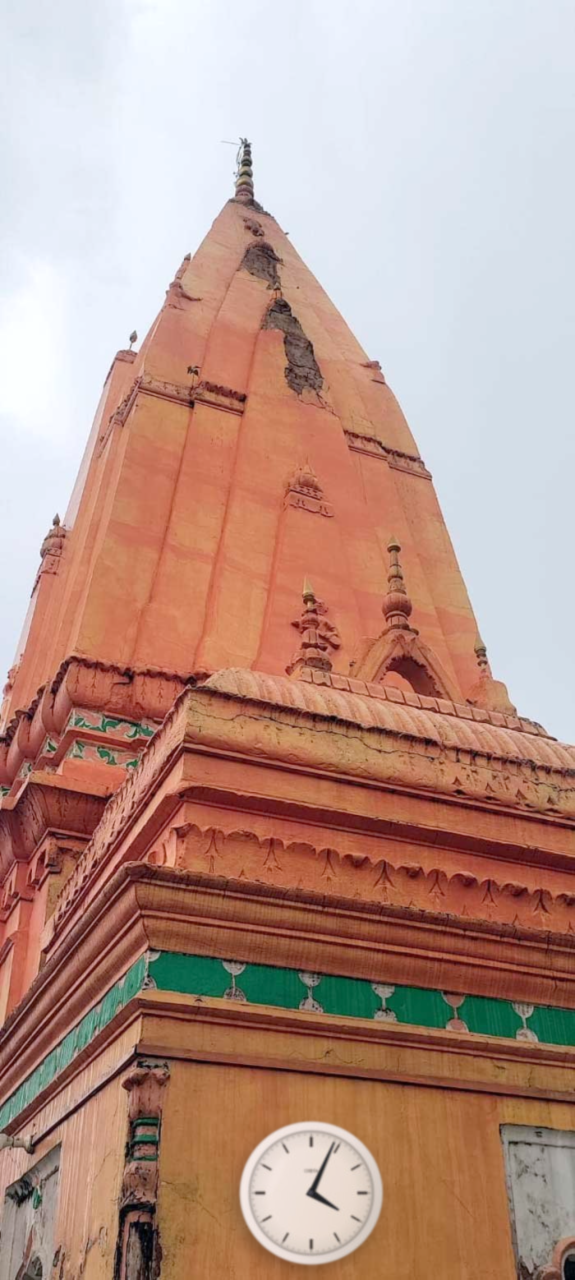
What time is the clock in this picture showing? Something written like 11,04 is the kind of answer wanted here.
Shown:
4,04
